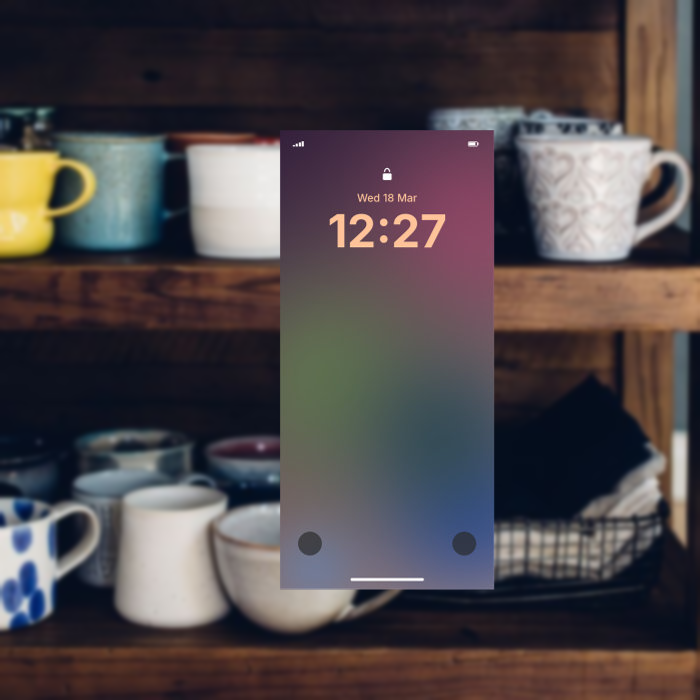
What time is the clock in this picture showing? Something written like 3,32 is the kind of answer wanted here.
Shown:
12,27
